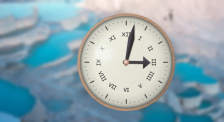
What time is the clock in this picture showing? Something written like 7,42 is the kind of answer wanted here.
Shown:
3,02
